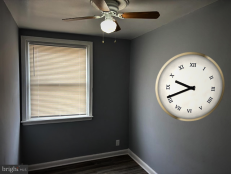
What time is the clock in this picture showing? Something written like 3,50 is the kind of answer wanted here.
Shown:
9,41
